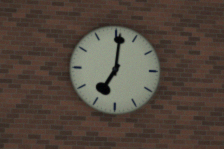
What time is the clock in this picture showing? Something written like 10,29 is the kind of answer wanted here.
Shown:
7,01
